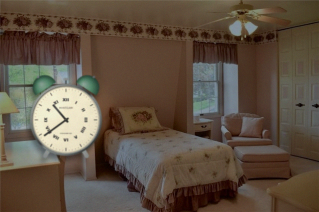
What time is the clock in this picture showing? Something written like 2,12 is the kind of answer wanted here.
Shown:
10,39
